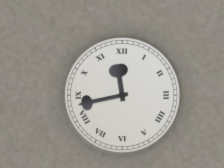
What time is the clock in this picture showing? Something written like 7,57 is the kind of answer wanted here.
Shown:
11,43
